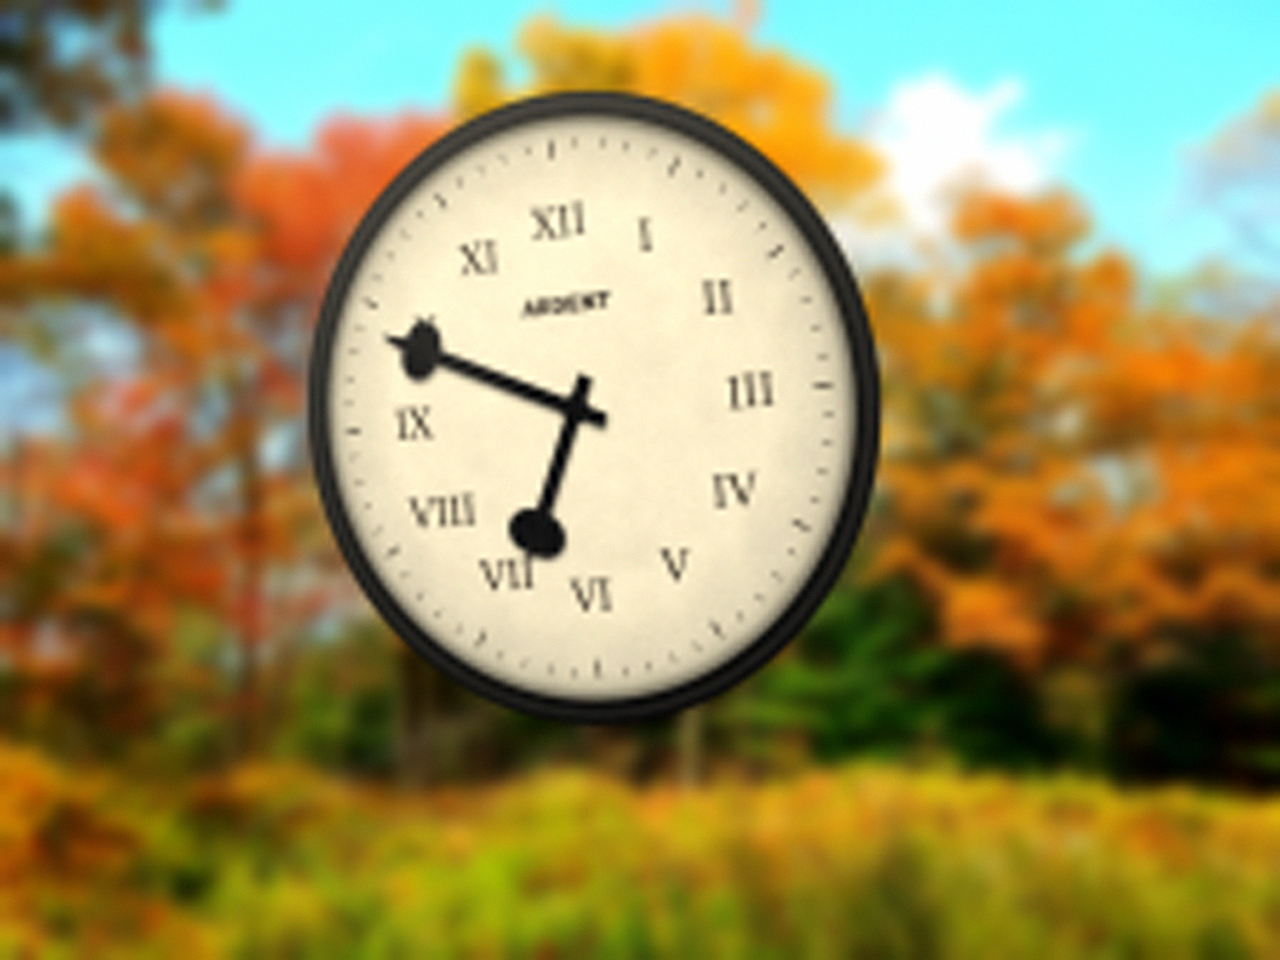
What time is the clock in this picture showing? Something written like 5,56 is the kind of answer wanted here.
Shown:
6,49
